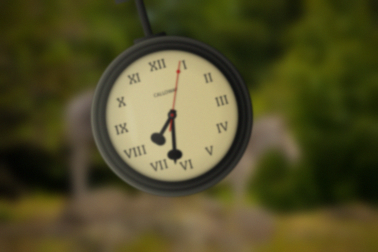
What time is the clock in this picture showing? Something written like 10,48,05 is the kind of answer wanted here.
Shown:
7,32,04
